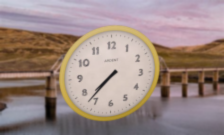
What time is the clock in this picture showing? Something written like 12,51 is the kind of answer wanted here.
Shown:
7,37
